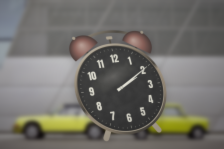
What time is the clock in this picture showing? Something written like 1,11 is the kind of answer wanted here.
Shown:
2,10
